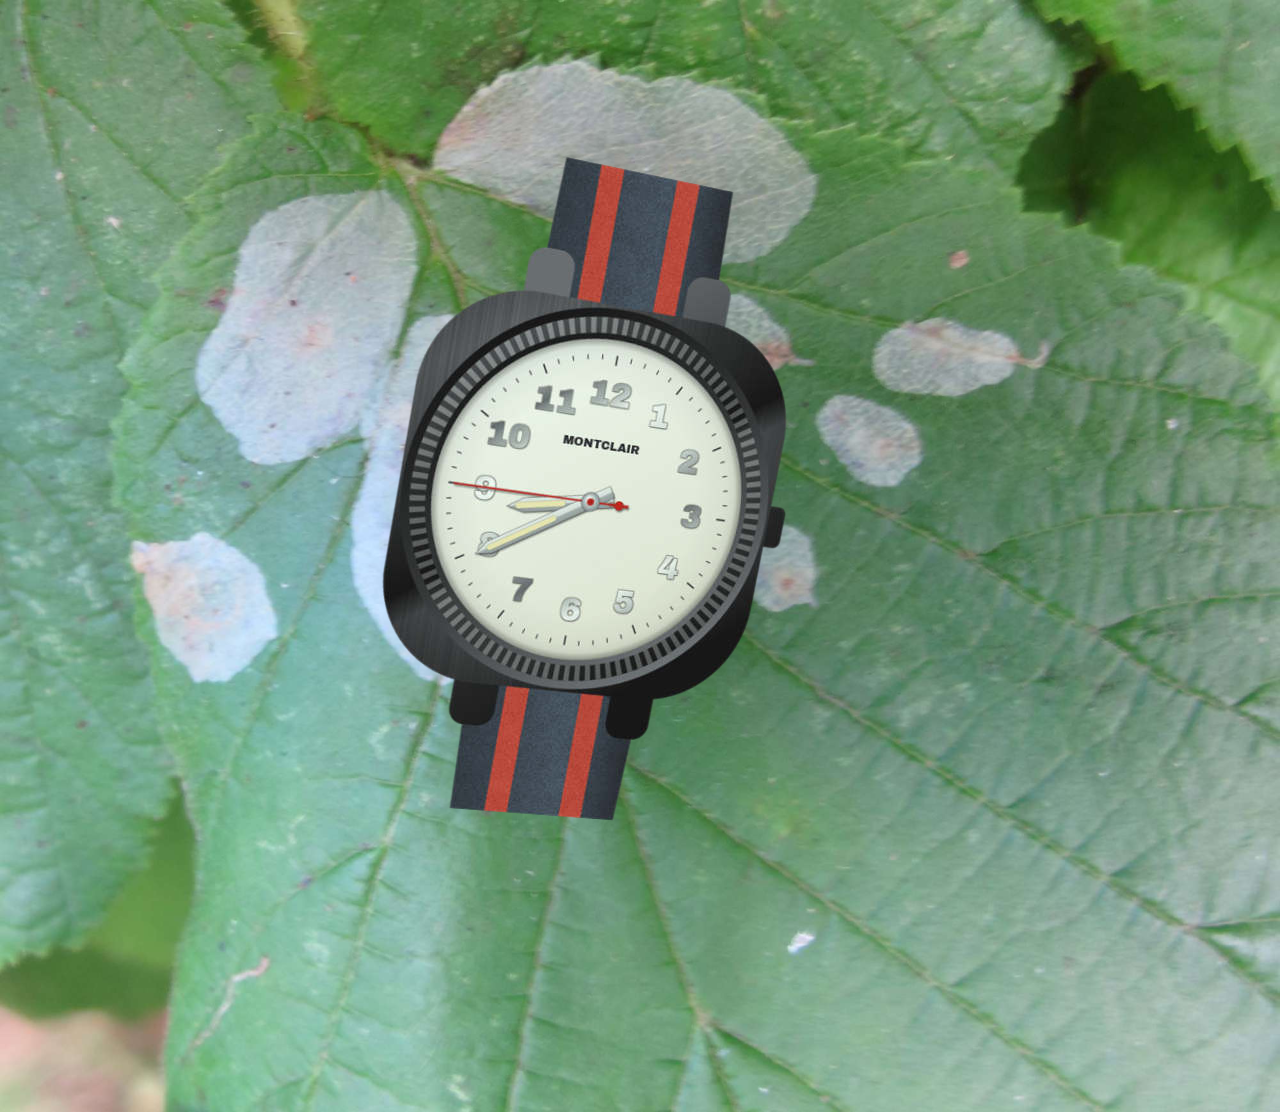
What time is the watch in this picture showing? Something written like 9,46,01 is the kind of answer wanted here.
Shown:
8,39,45
